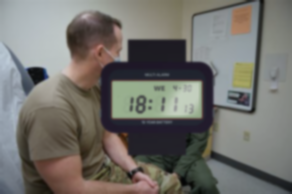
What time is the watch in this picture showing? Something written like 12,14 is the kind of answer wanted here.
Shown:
18,11
